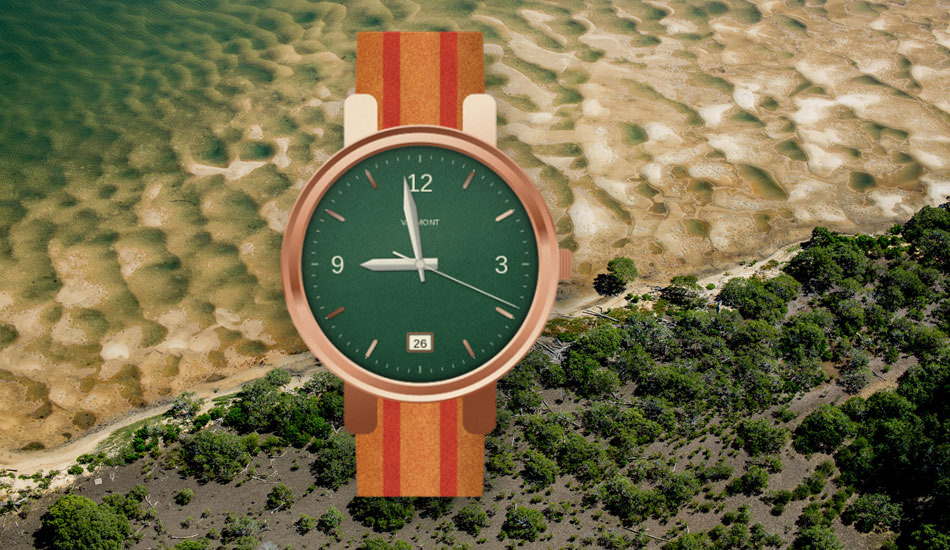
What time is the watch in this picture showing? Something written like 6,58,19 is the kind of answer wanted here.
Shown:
8,58,19
